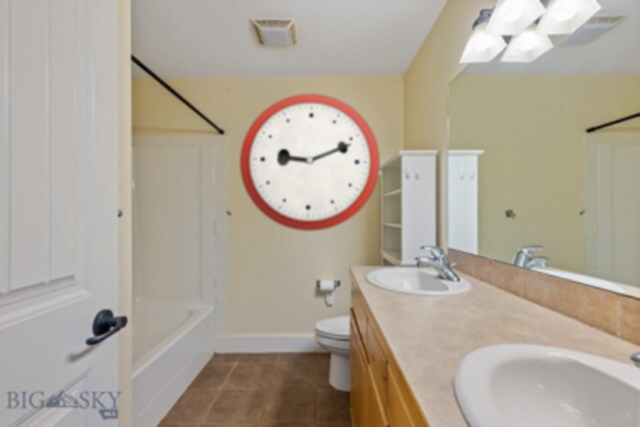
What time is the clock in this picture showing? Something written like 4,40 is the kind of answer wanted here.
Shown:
9,11
